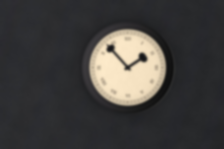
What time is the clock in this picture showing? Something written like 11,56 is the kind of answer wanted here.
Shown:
1,53
